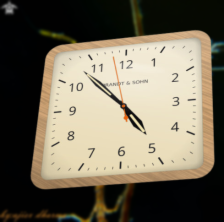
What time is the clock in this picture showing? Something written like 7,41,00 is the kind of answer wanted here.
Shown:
4,52,58
